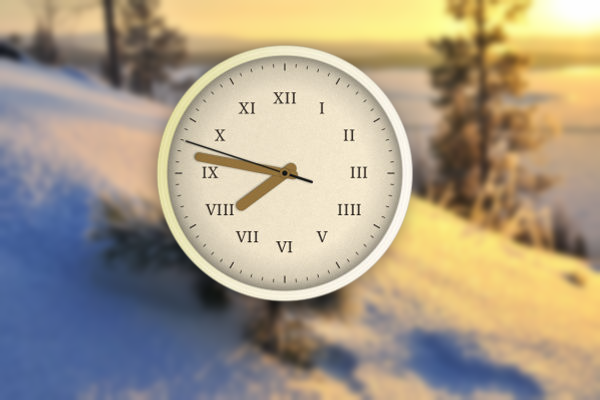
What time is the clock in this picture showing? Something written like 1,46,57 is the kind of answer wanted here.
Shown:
7,46,48
